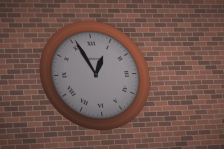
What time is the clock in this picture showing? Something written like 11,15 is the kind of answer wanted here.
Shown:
12,56
